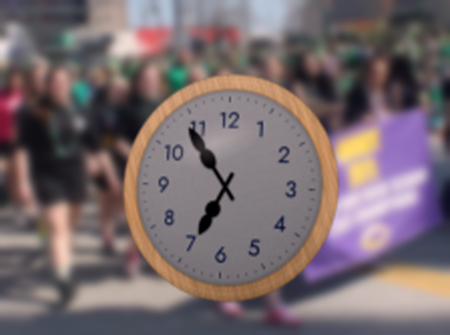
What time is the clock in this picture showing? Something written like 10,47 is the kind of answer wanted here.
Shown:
6,54
